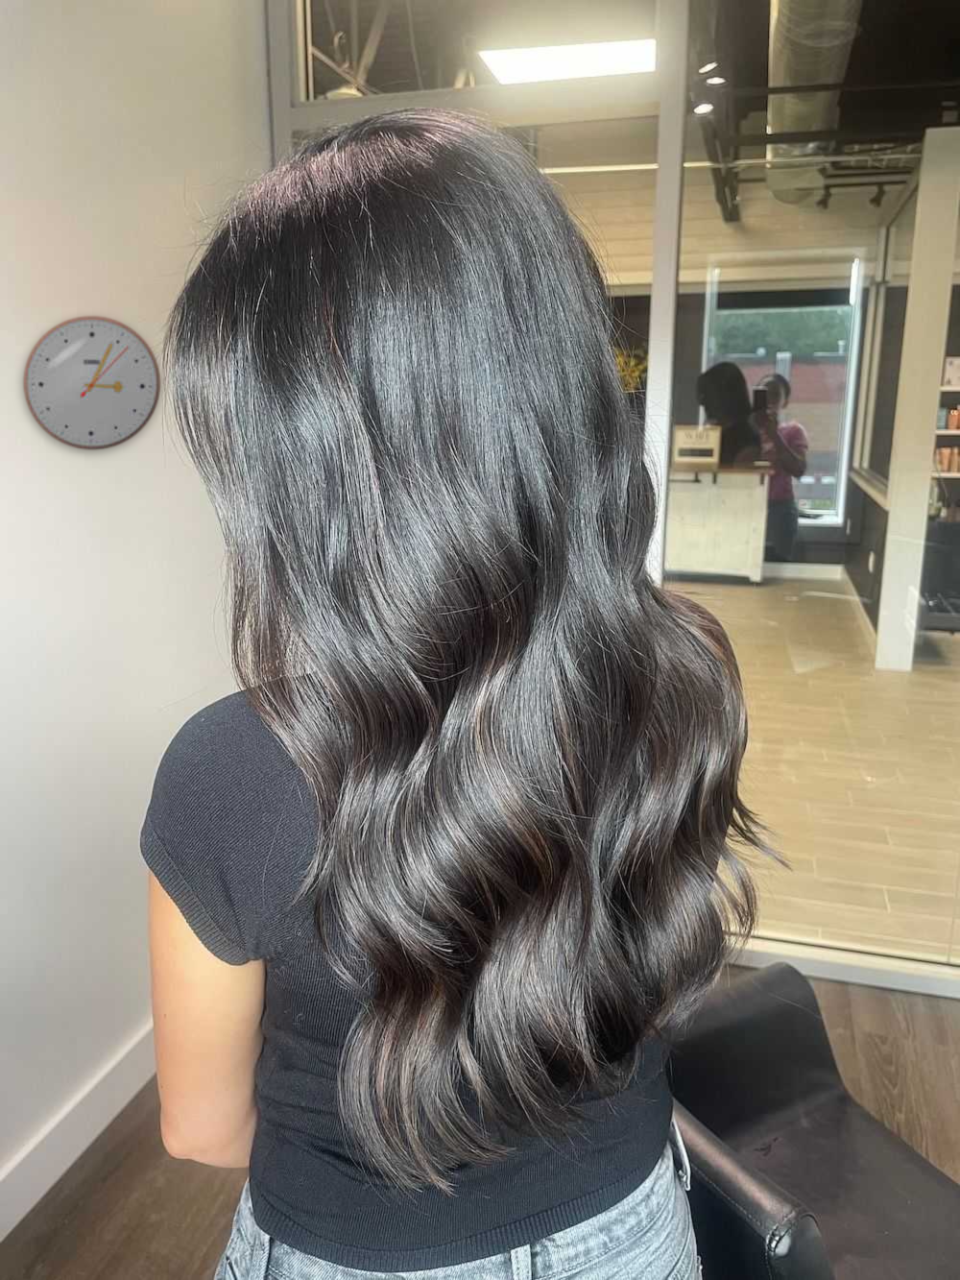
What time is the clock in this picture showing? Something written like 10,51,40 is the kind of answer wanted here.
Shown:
3,04,07
